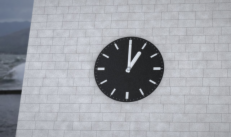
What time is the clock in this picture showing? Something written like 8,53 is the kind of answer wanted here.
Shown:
1,00
